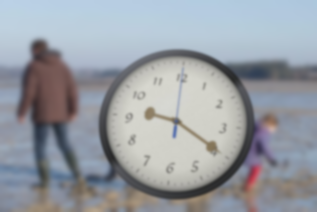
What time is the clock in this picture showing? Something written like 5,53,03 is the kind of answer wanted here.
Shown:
9,20,00
